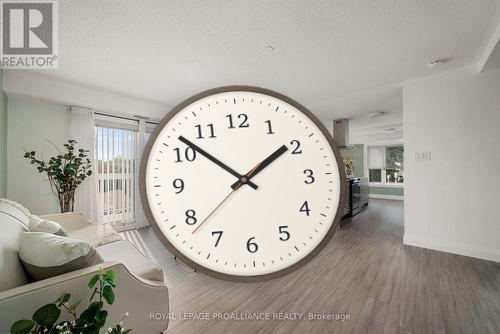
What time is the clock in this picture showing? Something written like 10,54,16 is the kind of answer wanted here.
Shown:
1,51,38
